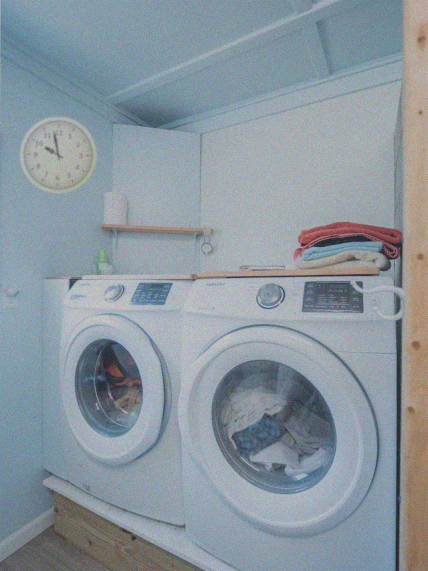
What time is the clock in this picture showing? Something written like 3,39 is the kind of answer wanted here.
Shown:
9,58
